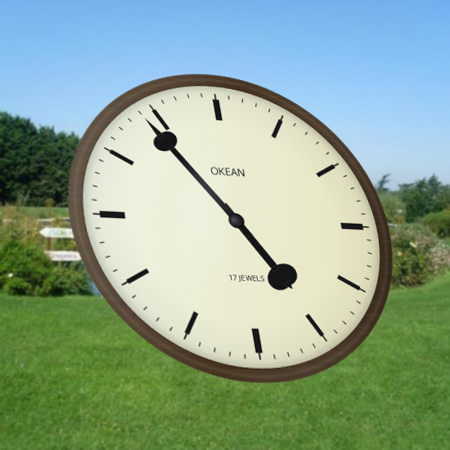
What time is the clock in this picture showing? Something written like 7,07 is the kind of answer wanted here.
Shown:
4,54
